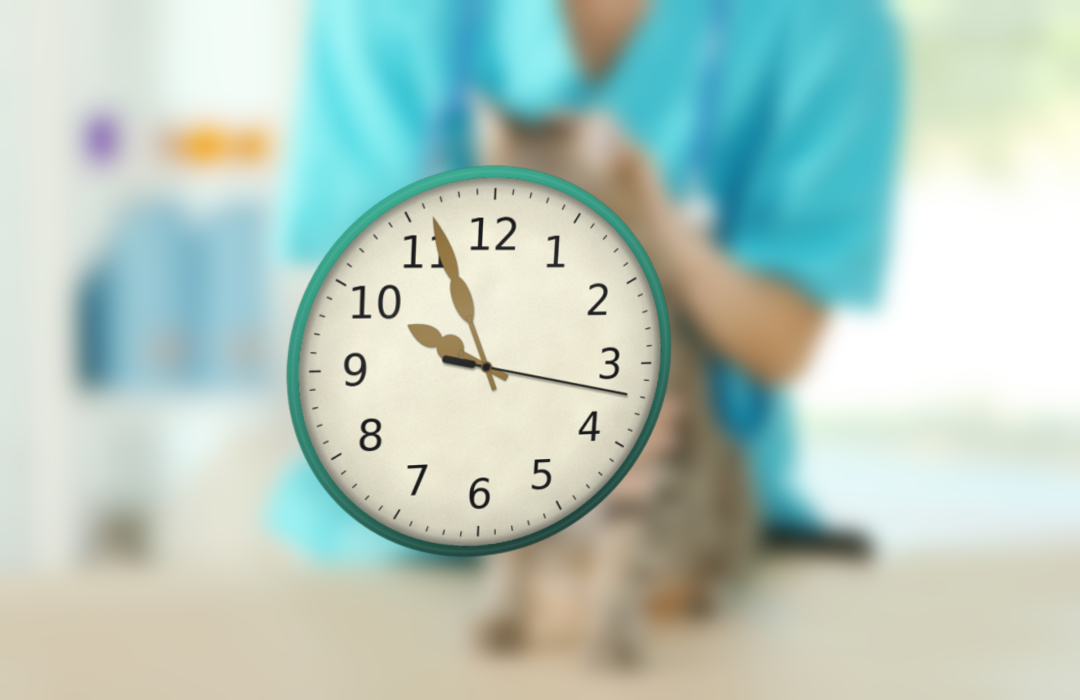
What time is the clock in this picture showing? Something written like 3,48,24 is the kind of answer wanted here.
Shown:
9,56,17
